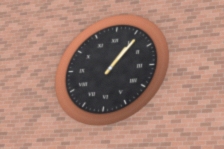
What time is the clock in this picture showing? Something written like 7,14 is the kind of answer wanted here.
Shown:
1,06
